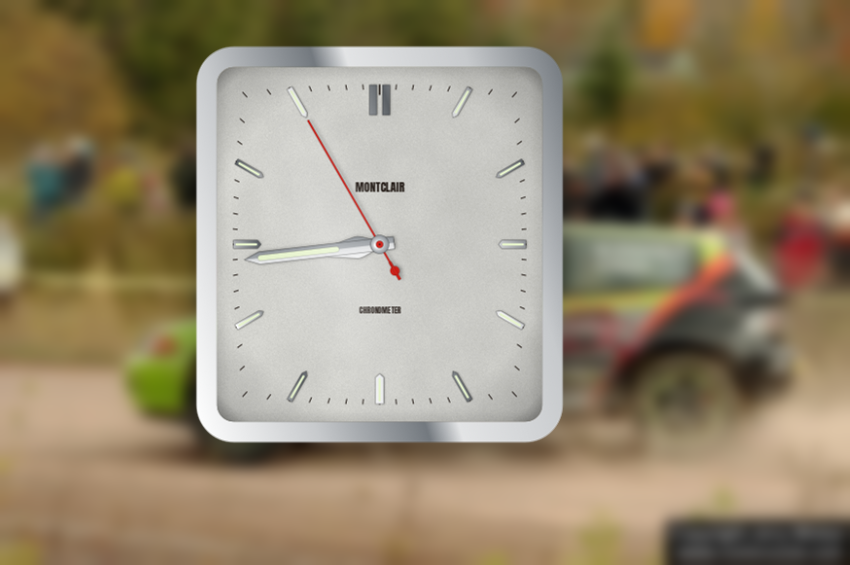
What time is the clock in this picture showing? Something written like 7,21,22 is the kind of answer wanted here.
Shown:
8,43,55
